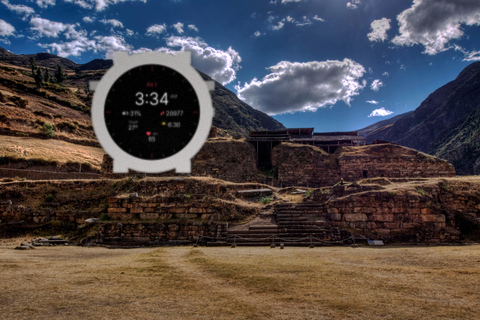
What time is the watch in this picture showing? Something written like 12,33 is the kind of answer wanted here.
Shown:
3,34
